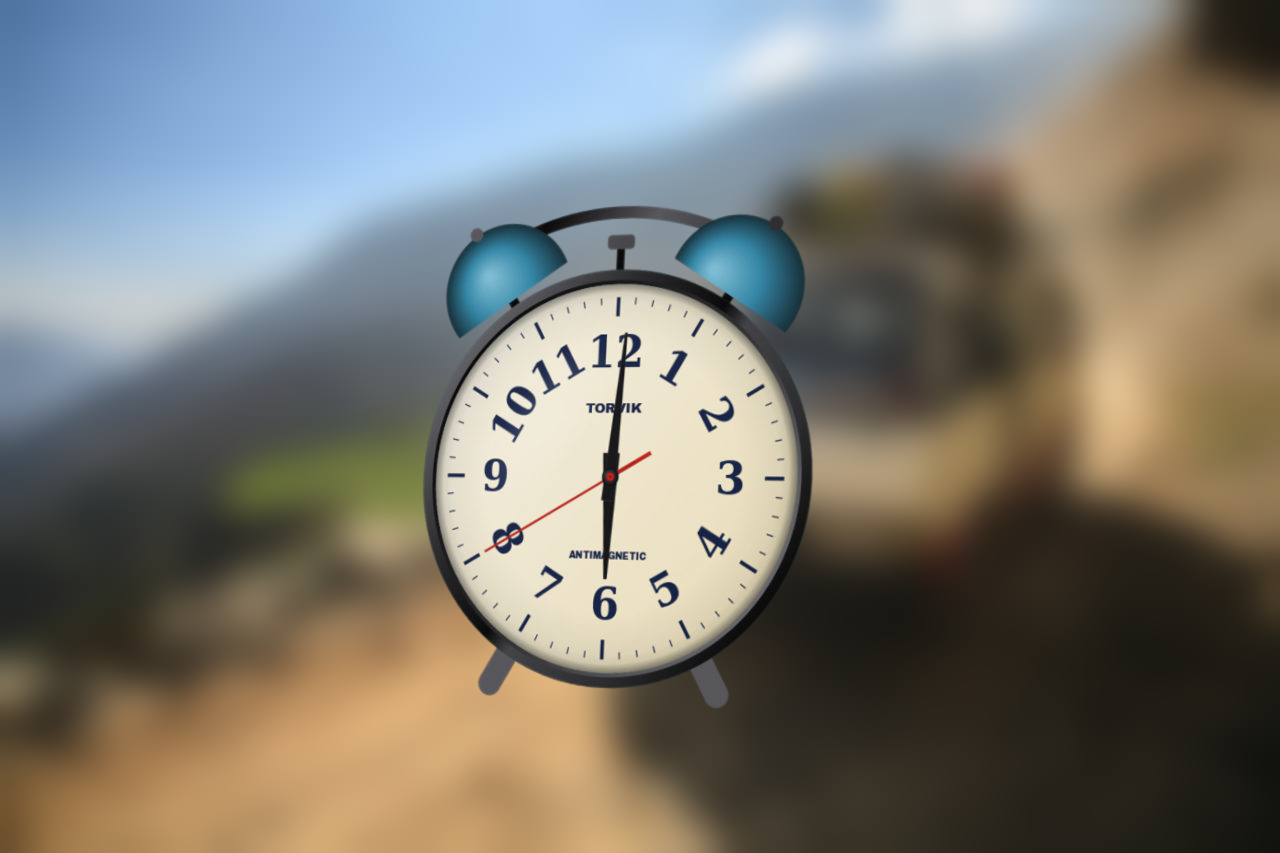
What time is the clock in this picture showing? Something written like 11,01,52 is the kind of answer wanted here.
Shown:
6,00,40
